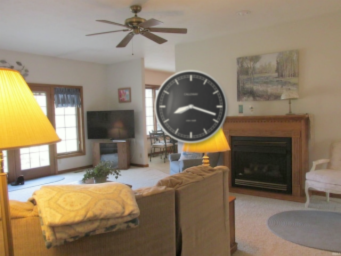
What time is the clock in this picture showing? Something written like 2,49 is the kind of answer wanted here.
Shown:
8,18
